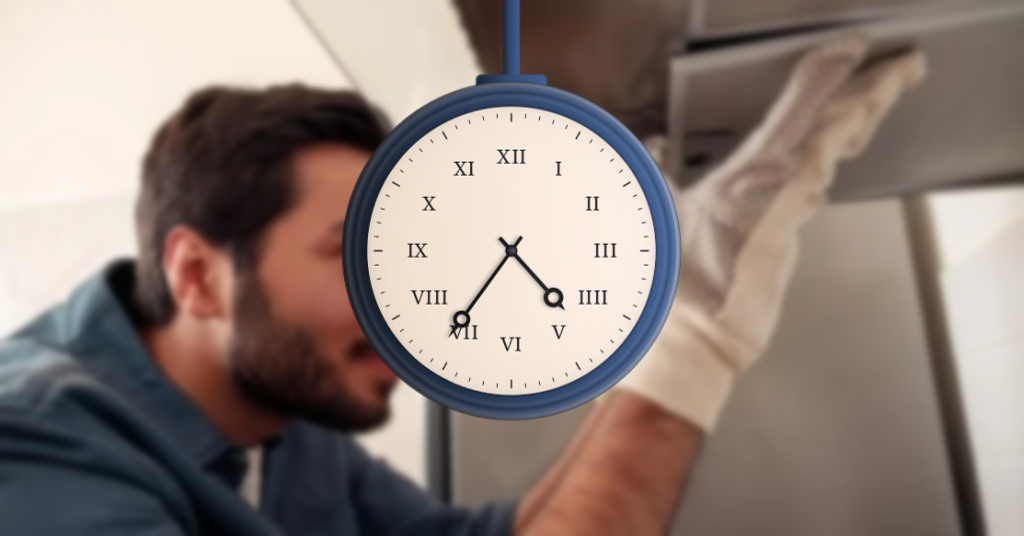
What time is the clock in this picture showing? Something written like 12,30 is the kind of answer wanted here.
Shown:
4,36
